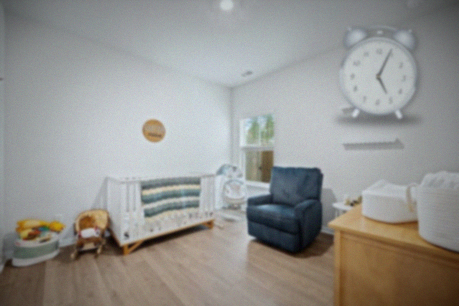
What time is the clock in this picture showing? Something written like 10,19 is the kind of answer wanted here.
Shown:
5,04
